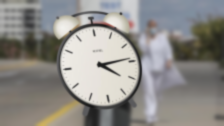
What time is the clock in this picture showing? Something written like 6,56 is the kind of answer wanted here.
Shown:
4,14
